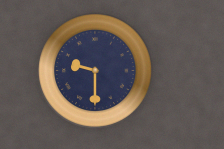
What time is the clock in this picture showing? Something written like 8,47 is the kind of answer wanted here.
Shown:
9,30
